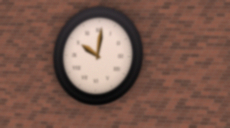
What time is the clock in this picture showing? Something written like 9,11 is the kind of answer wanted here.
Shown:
10,01
